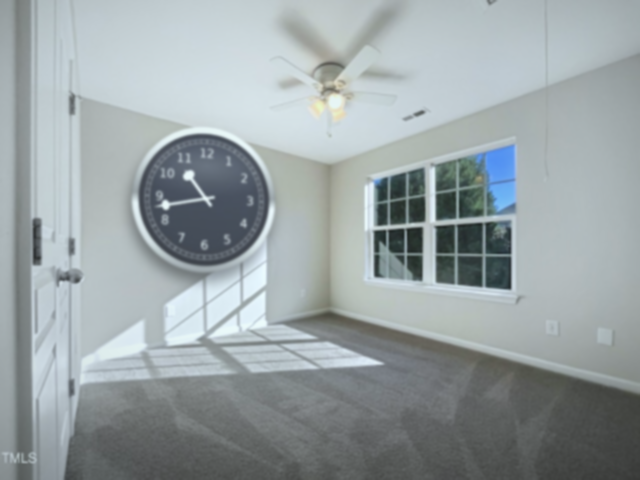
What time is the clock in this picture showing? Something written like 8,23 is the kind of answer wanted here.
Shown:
10,43
